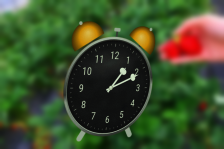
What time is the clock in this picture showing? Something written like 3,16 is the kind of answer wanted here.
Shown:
1,11
